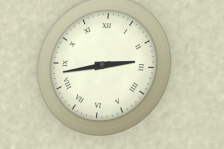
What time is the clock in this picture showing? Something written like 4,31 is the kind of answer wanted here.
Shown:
2,43
